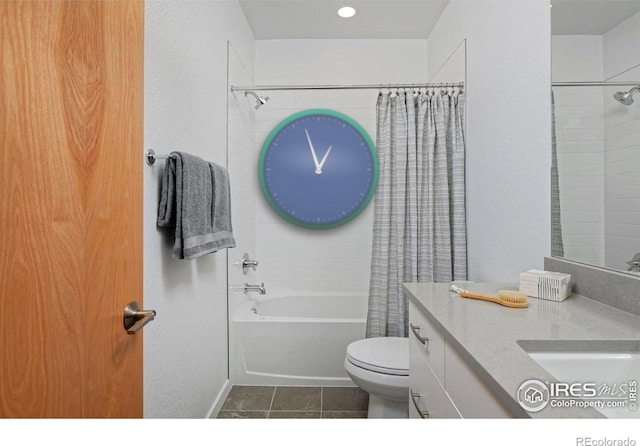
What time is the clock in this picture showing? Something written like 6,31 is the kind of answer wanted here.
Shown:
12,57
